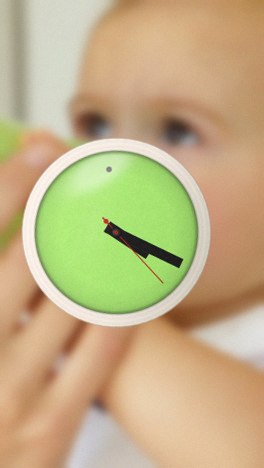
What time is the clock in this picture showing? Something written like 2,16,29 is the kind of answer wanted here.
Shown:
4,20,24
